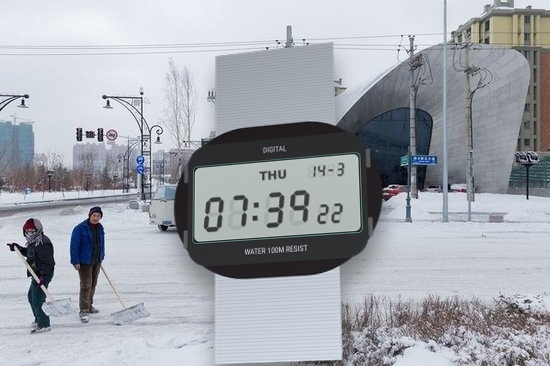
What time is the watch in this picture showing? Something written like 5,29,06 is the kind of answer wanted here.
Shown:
7,39,22
